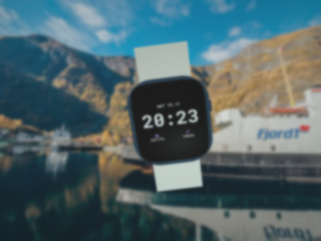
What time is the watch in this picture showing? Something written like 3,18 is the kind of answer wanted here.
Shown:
20,23
